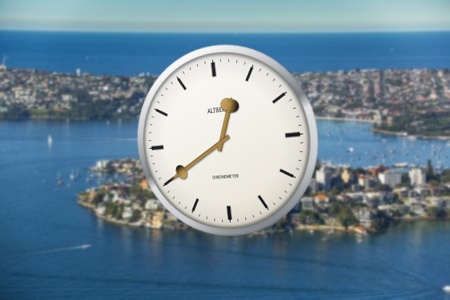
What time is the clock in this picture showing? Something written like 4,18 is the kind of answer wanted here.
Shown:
12,40
